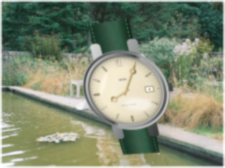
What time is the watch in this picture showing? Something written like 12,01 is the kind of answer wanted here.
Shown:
8,05
